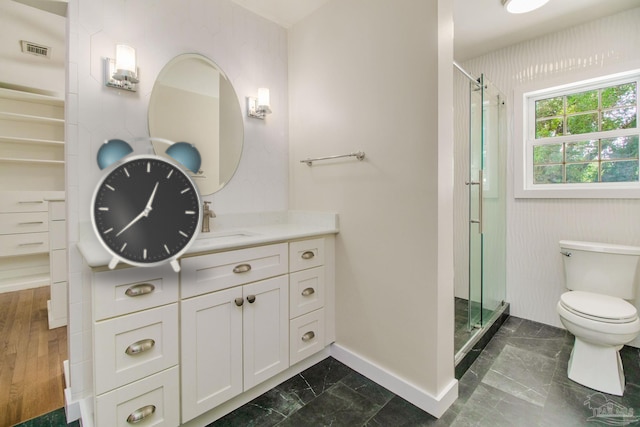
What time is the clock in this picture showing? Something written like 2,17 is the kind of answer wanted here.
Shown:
12,38
